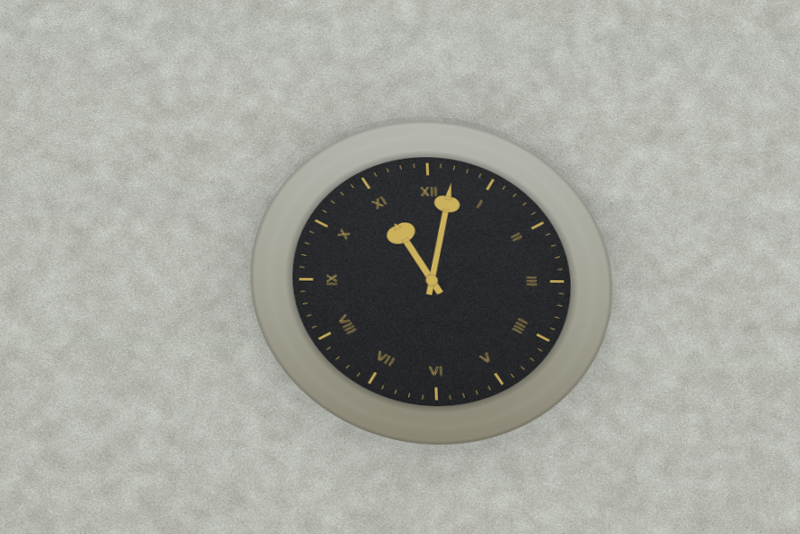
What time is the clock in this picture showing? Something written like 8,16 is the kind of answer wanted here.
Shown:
11,02
